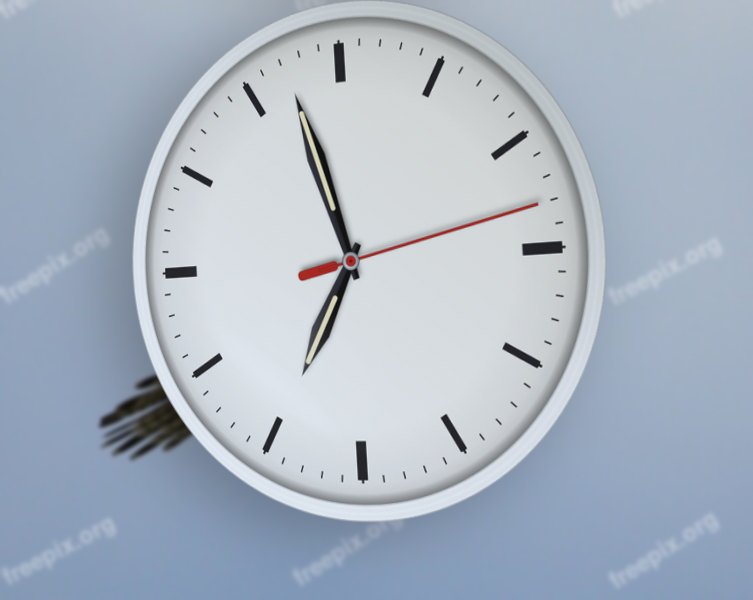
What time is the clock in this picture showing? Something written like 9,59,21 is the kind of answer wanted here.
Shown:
6,57,13
